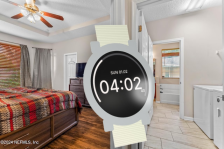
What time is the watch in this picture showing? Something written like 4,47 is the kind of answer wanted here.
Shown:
4,02
